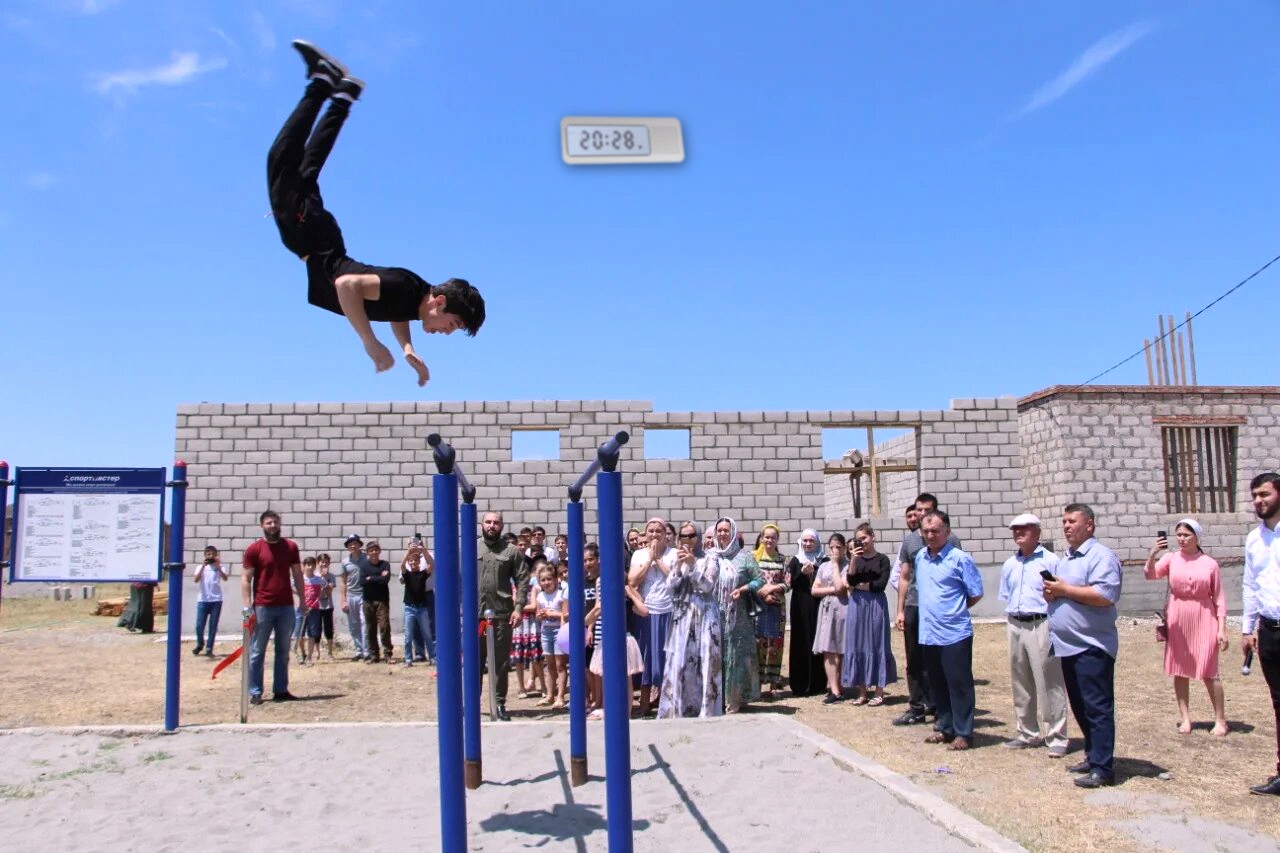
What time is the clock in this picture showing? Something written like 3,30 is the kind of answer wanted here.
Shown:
20,28
